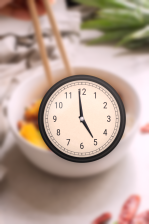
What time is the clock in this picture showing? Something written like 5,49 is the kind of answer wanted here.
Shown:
4,59
